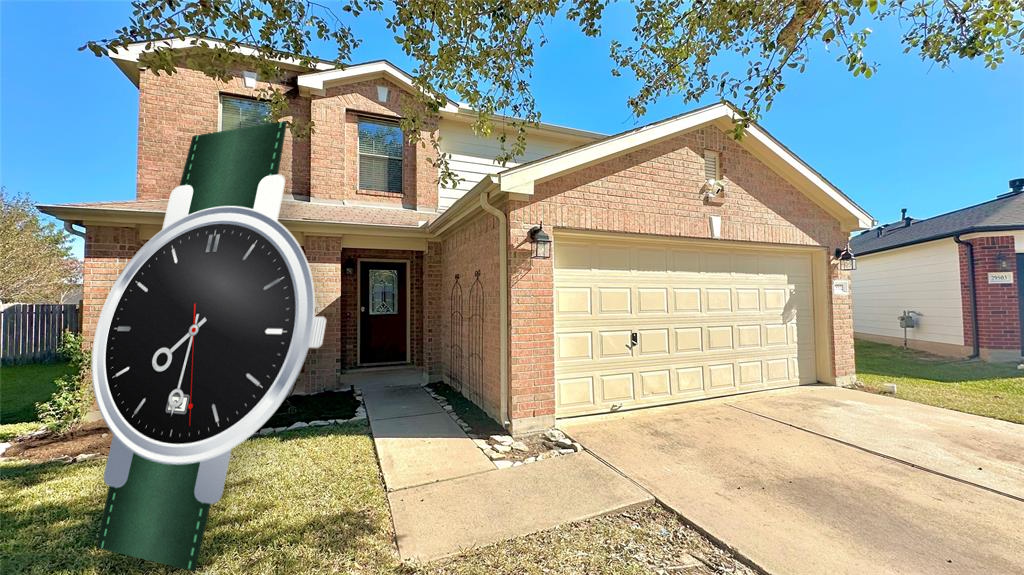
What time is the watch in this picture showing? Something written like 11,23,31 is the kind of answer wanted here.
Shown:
7,30,28
